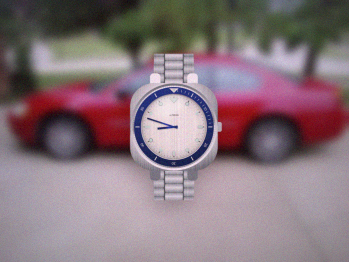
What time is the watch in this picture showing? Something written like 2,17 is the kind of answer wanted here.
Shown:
8,48
